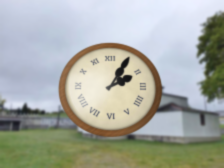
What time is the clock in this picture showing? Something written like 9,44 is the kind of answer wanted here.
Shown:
2,05
